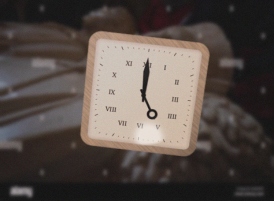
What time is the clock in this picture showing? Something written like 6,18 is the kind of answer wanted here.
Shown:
5,00
